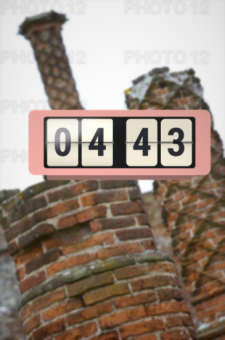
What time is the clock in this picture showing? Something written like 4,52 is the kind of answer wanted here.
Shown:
4,43
